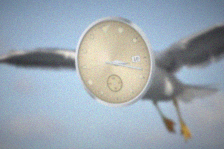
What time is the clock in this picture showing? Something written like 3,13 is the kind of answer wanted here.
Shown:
3,18
